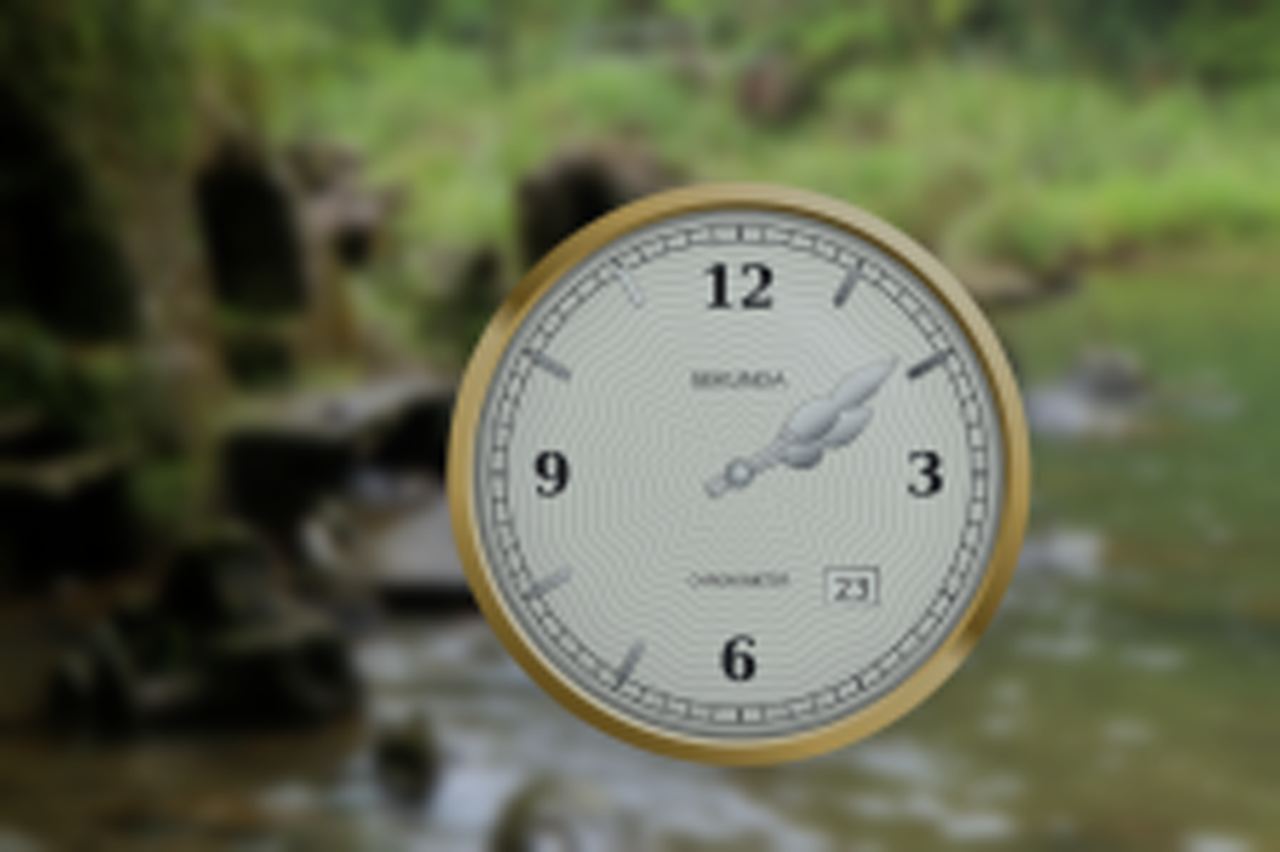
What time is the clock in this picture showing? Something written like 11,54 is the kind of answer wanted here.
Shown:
2,09
